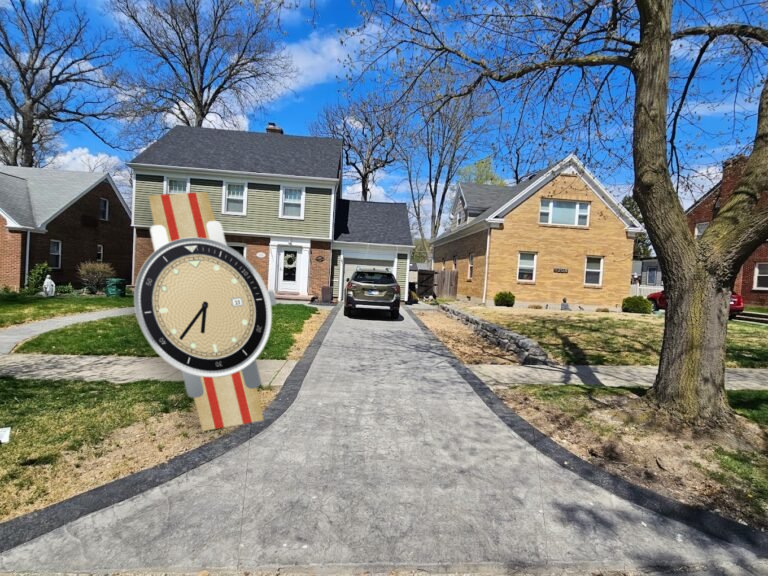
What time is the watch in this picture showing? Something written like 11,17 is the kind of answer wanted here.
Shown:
6,38
